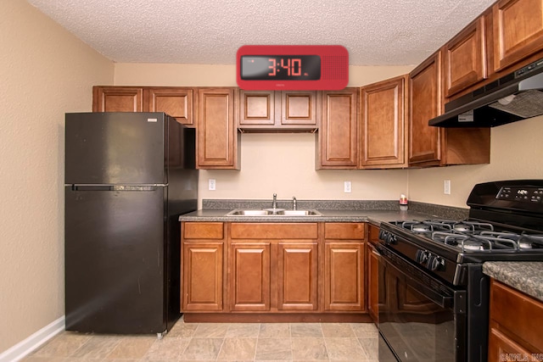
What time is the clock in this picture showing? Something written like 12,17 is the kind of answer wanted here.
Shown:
3,40
